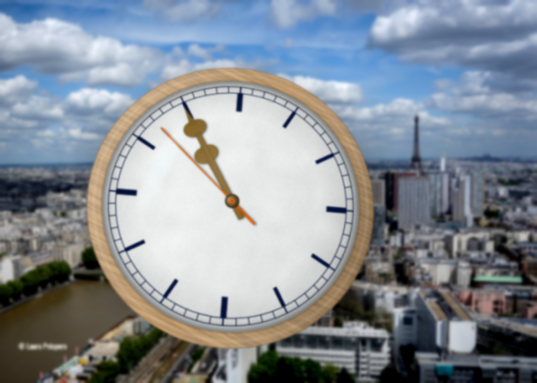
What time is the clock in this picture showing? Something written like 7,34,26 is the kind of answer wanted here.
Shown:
10,54,52
